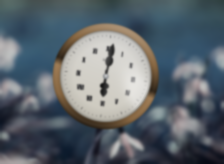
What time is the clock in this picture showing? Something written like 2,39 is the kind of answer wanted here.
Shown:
6,01
